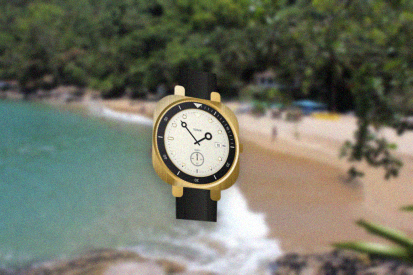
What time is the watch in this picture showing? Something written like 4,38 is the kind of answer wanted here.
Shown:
1,53
